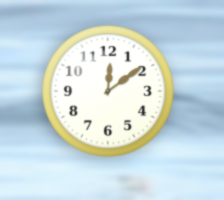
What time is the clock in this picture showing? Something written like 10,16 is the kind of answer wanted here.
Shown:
12,09
